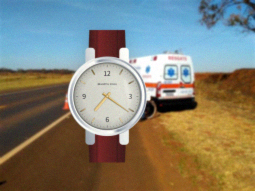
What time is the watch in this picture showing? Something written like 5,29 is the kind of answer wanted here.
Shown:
7,21
